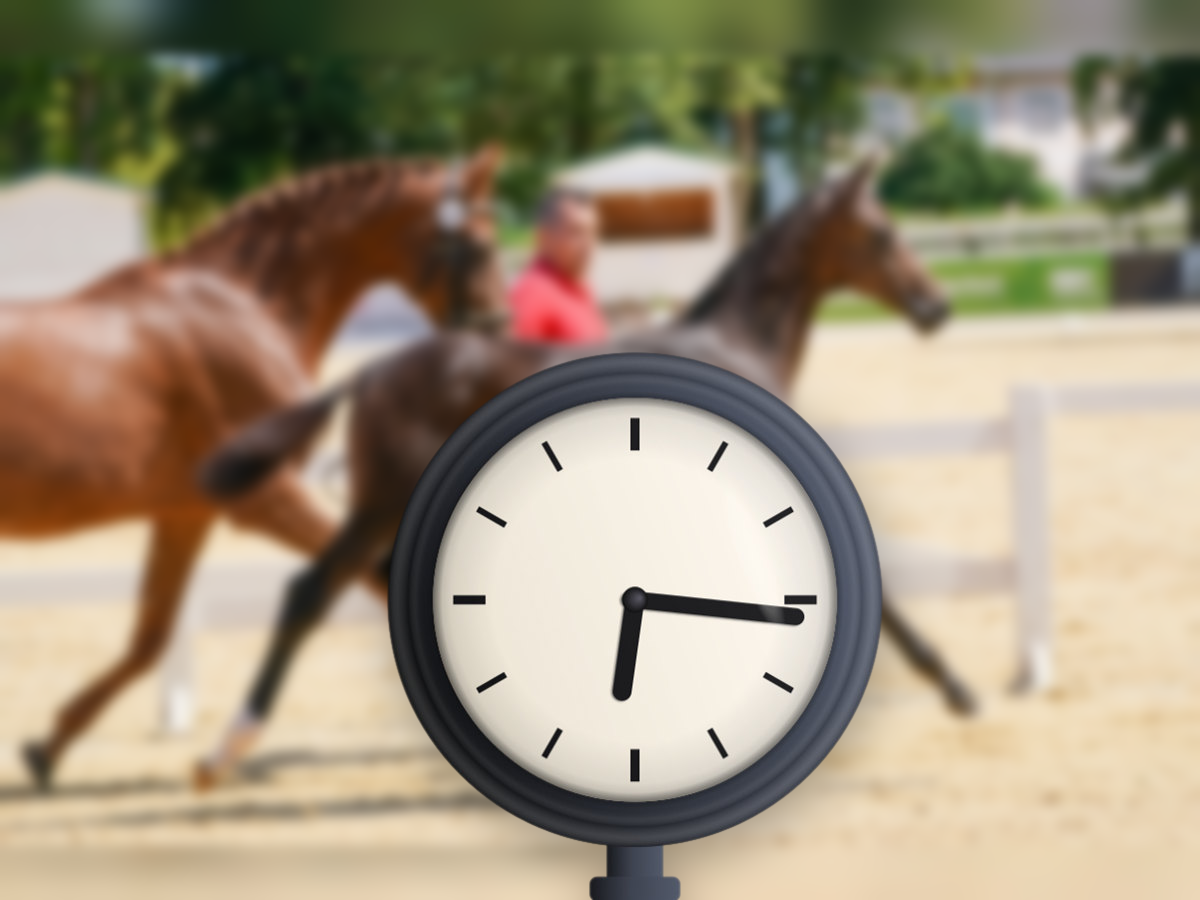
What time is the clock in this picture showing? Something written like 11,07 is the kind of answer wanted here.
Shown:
6,16
